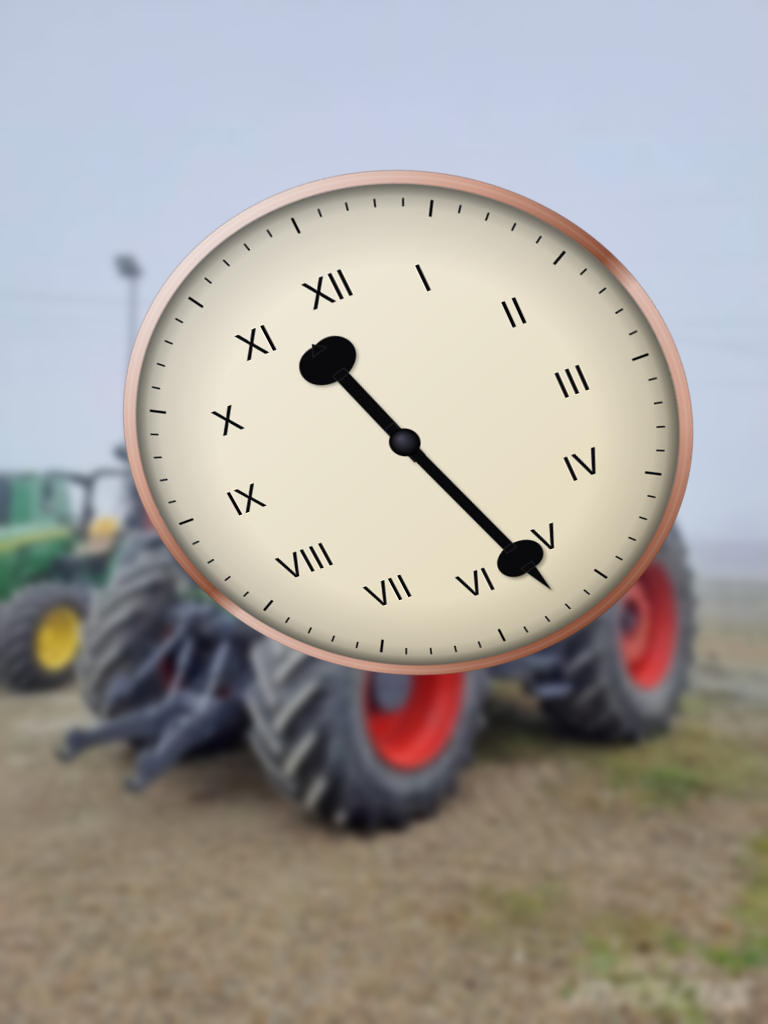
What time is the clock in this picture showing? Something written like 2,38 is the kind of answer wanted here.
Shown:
11,27
